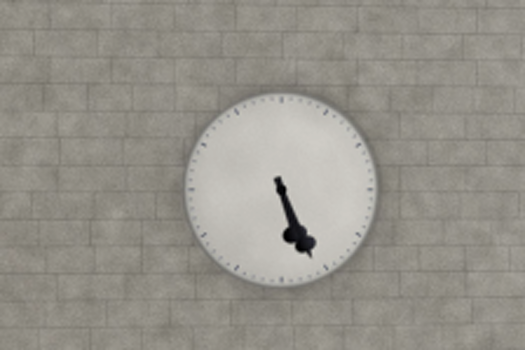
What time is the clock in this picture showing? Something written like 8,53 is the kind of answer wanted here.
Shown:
5,26
